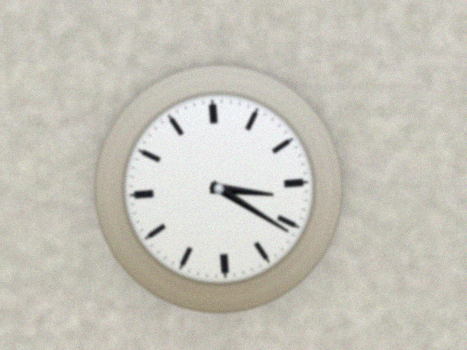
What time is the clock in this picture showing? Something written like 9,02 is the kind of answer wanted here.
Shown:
3,21
